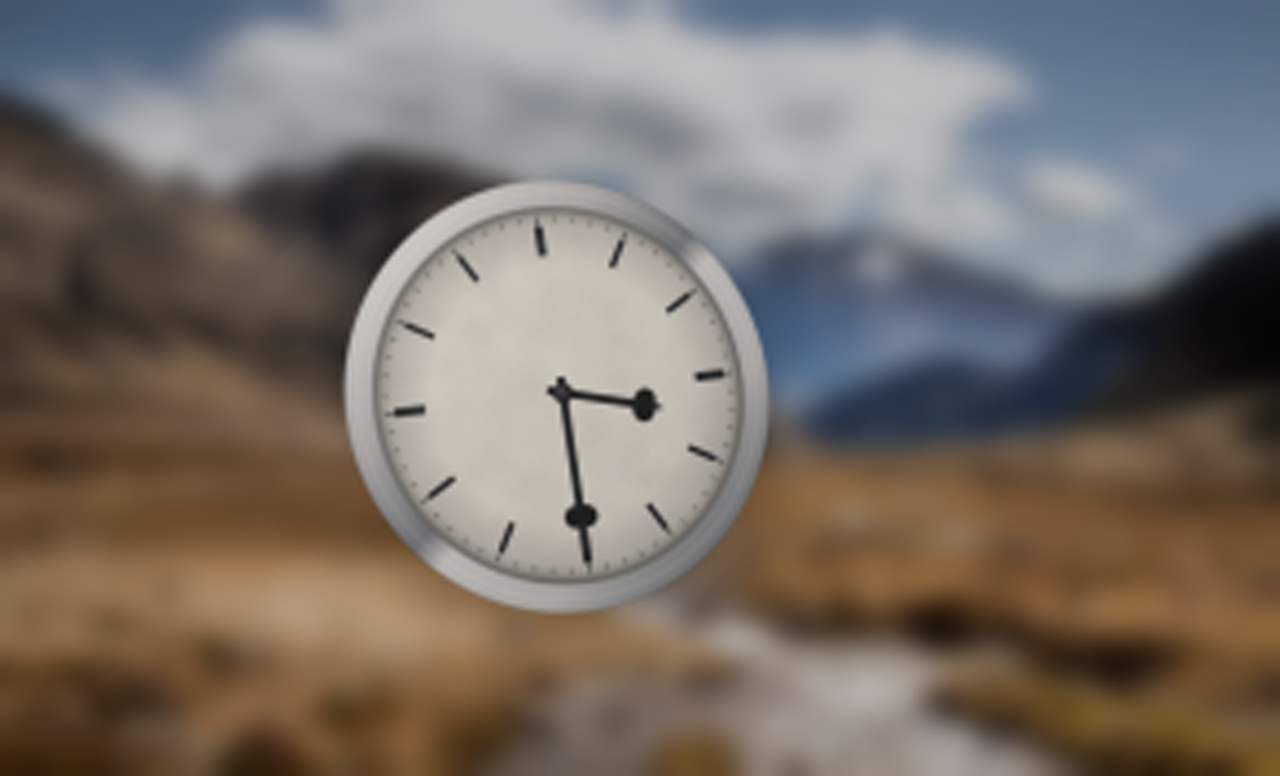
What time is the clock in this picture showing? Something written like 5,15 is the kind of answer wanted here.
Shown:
3,30
